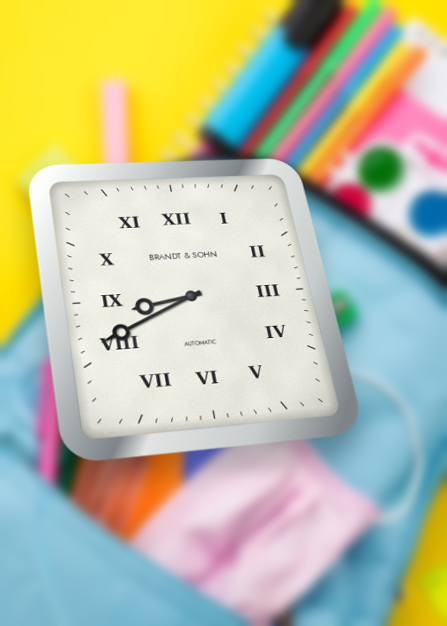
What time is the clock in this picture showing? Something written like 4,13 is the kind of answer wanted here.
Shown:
8,41
